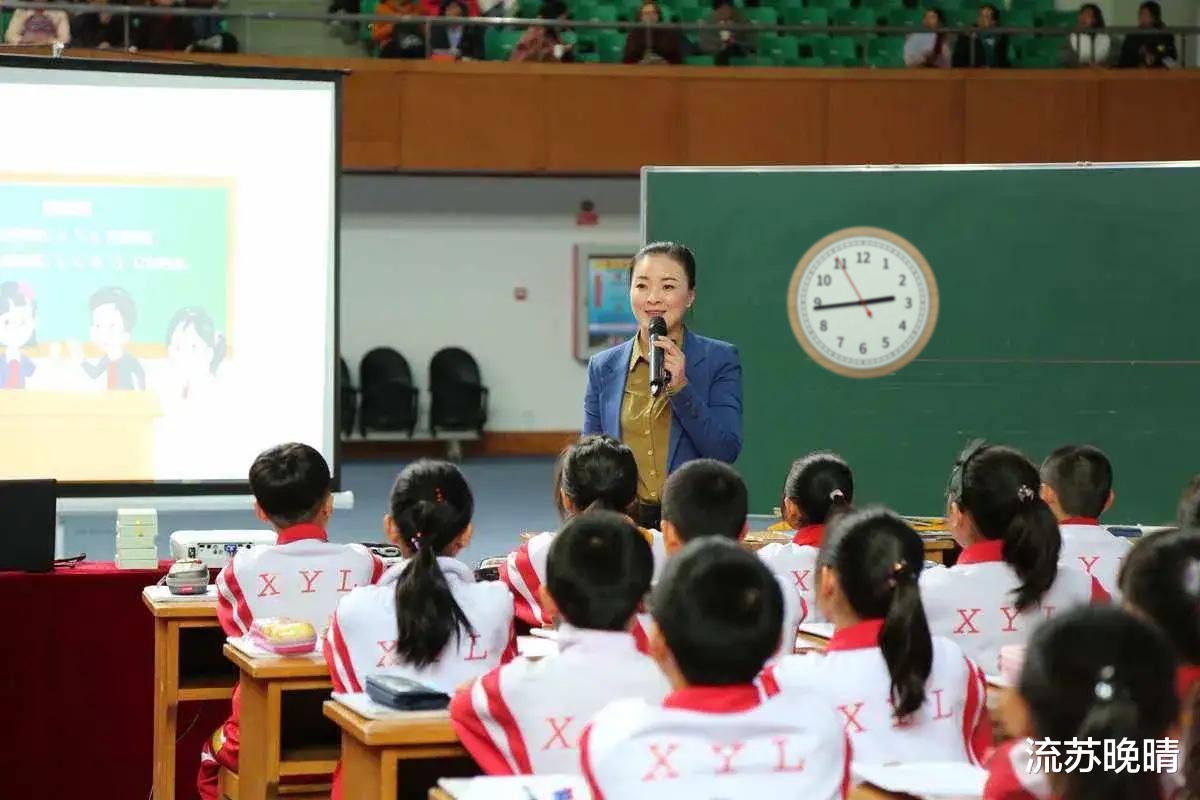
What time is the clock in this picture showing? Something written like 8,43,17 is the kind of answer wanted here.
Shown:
2,43,55
